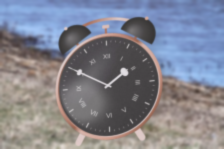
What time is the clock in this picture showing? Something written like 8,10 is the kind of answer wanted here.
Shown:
1,50
